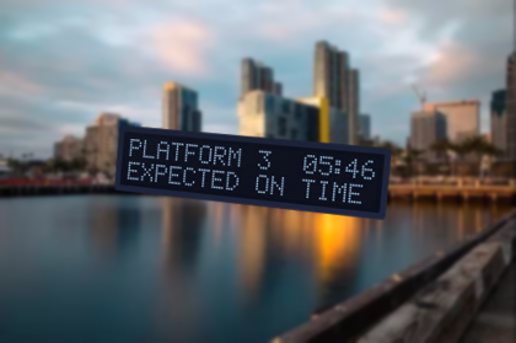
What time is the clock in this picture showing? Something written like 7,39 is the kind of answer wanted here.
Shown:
5,46
